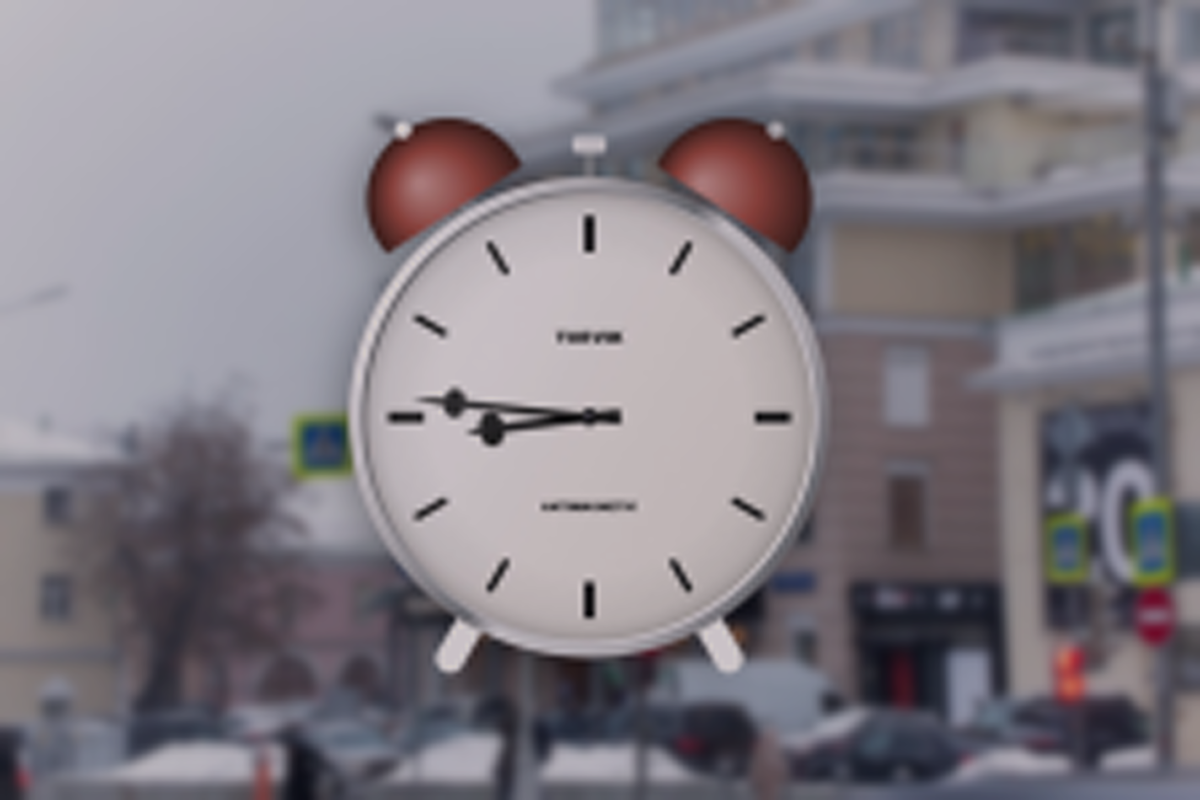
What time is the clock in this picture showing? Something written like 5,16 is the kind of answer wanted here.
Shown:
8,46
